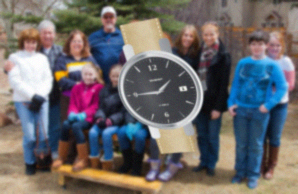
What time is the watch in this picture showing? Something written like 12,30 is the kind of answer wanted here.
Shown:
1,45
